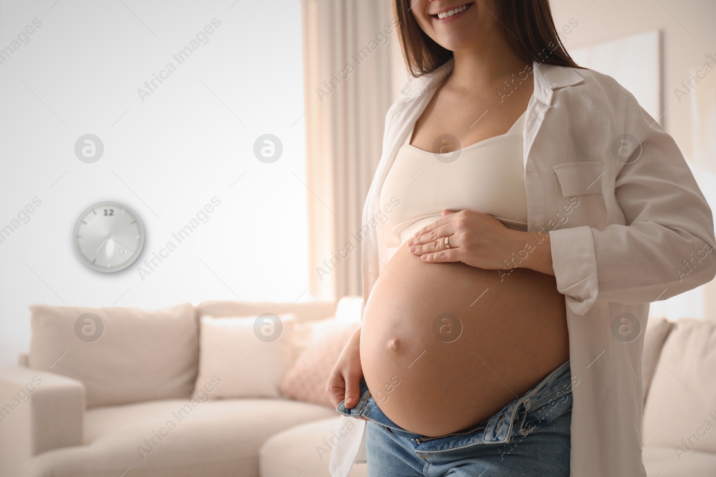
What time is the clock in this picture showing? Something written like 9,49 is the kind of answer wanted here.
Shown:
7,20
